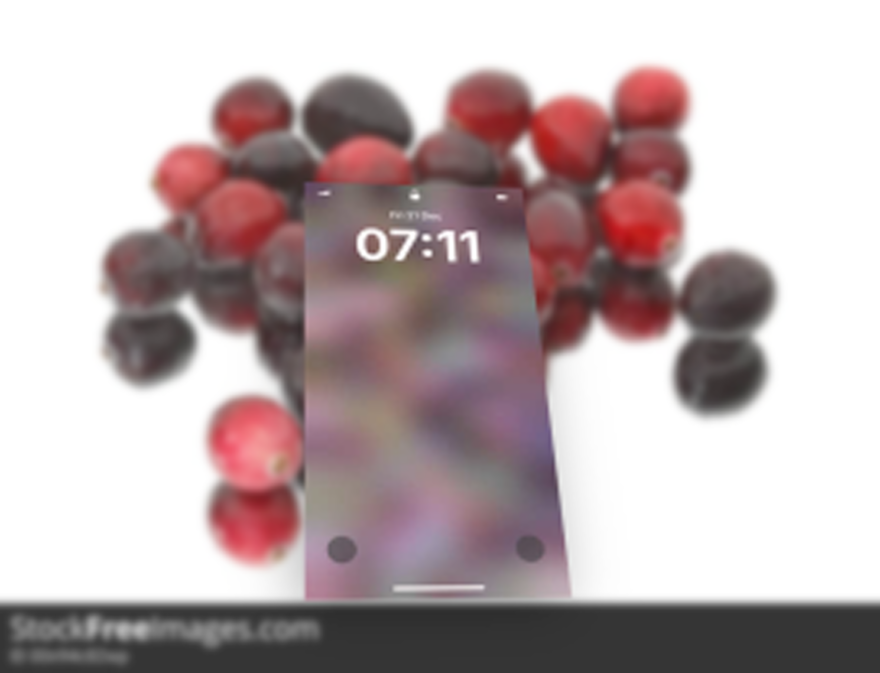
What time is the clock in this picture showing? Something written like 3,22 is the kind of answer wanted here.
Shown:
7,11
